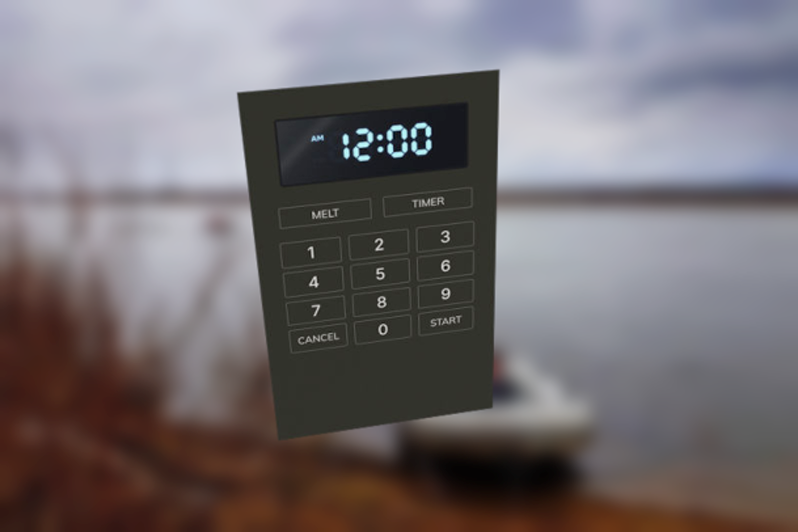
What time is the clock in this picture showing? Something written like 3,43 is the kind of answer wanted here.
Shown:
12,00
